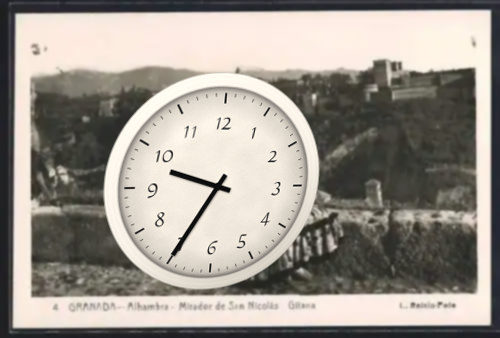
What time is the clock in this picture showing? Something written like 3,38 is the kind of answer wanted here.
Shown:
9,35
